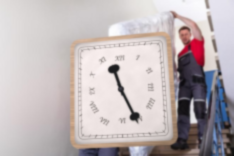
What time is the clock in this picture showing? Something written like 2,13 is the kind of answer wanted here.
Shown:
11,26
